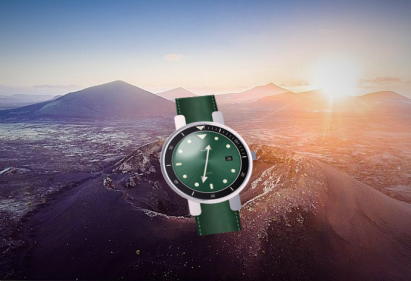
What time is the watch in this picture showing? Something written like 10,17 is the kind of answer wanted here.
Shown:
12,33
